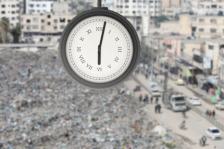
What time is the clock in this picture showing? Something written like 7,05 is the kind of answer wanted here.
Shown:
6,02
